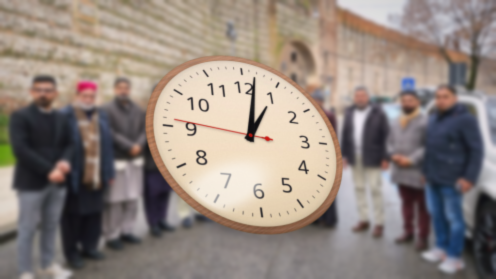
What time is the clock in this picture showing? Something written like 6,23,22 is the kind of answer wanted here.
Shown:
1,01,46
